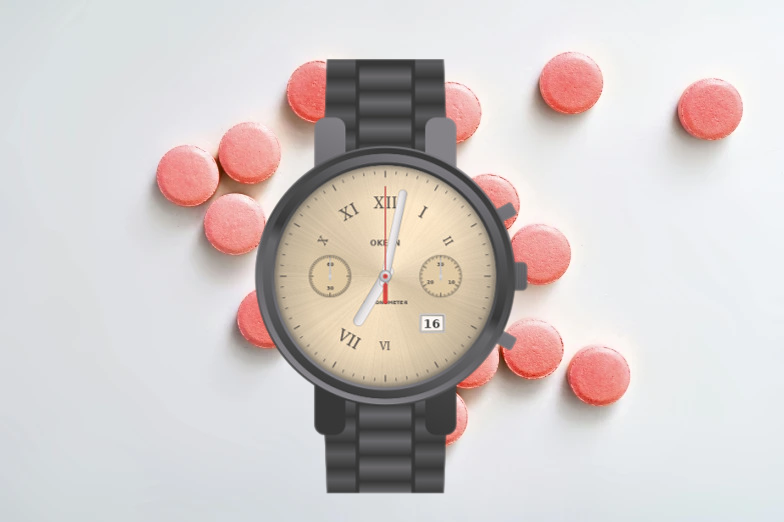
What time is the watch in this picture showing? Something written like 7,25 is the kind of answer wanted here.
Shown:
7,02
